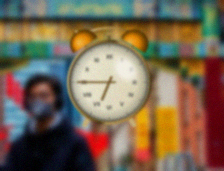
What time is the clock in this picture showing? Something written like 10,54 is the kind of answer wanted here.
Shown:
6,45
